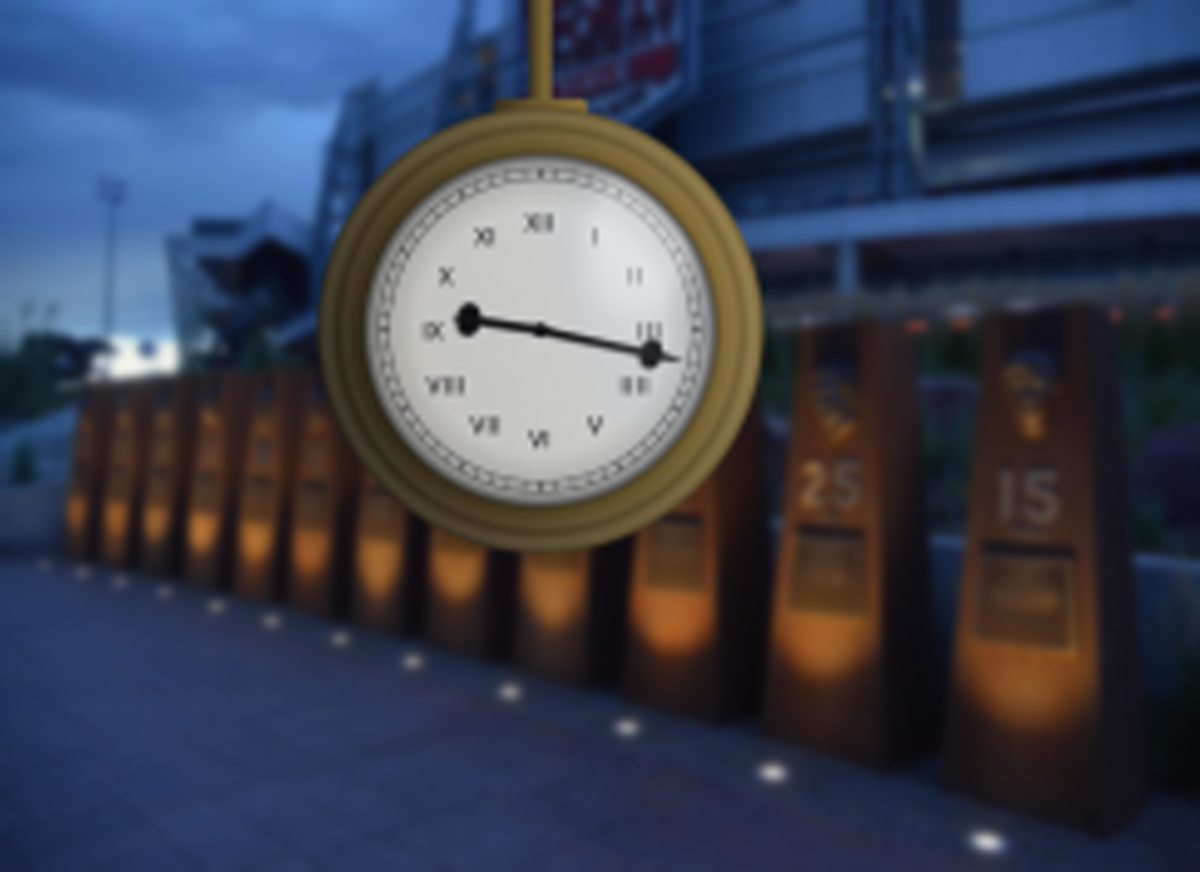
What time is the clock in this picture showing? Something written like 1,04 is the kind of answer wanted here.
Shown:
9,17
